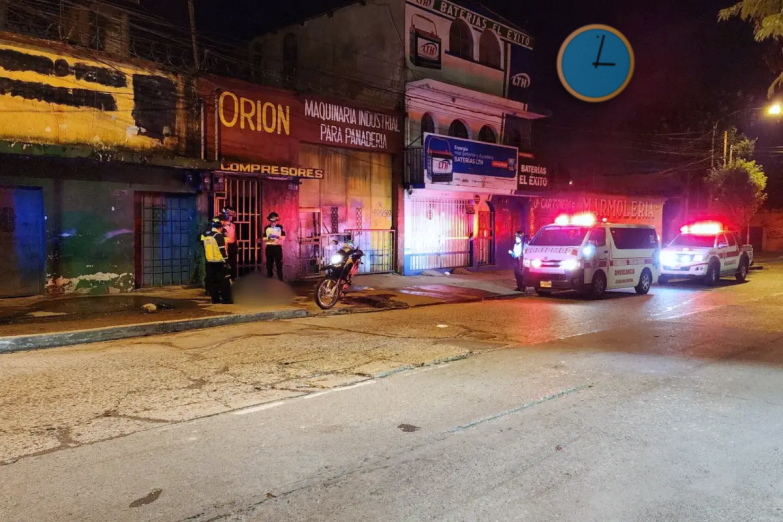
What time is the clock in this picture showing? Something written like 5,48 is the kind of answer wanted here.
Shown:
3,02
